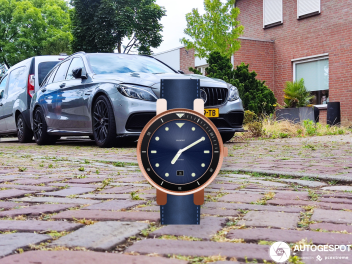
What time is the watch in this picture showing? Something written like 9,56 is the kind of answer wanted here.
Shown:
7,10
